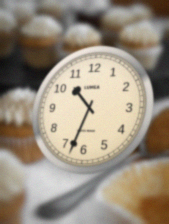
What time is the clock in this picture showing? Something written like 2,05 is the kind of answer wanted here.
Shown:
10,33
